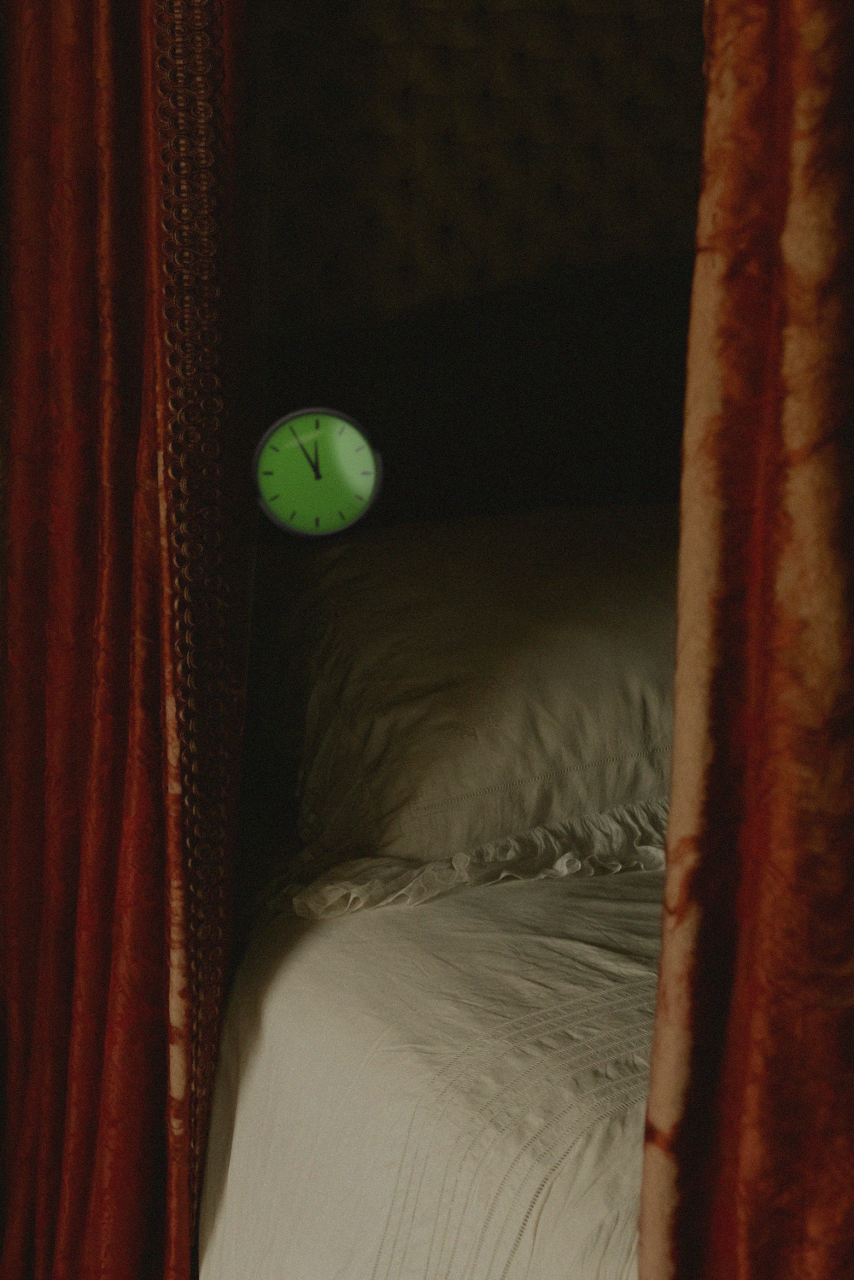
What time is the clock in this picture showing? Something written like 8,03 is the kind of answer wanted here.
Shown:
11,55
